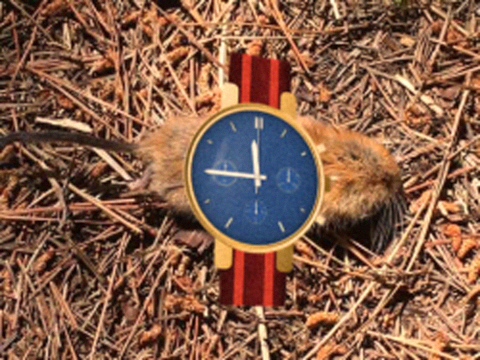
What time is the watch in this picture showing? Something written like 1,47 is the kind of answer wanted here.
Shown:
11,45
